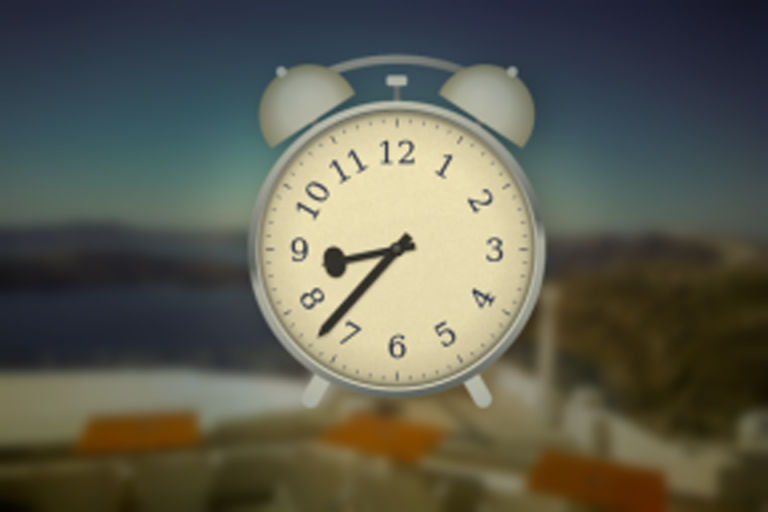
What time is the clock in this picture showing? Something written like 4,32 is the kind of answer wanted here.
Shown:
8,37
